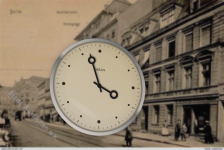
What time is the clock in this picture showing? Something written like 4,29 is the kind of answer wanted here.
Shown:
3,57
